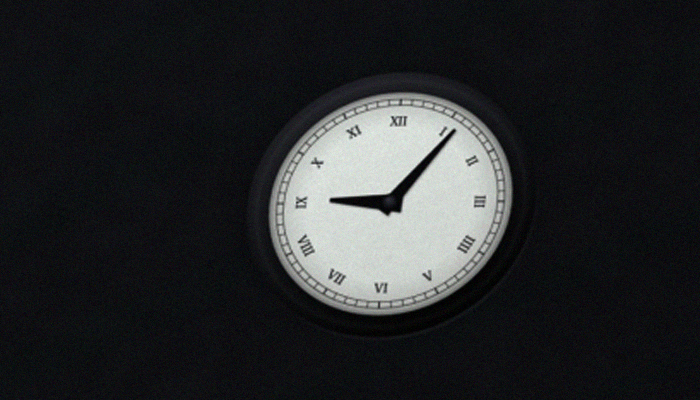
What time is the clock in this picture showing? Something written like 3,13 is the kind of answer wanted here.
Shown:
9,06
